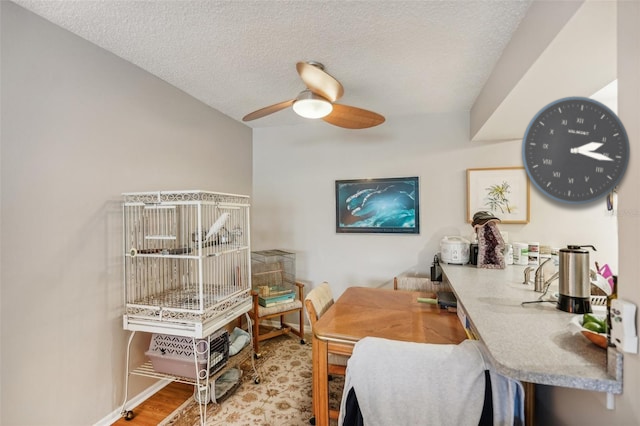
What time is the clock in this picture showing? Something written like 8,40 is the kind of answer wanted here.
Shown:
2,16
